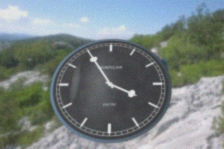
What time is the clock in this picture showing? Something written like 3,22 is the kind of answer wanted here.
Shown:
3,55
